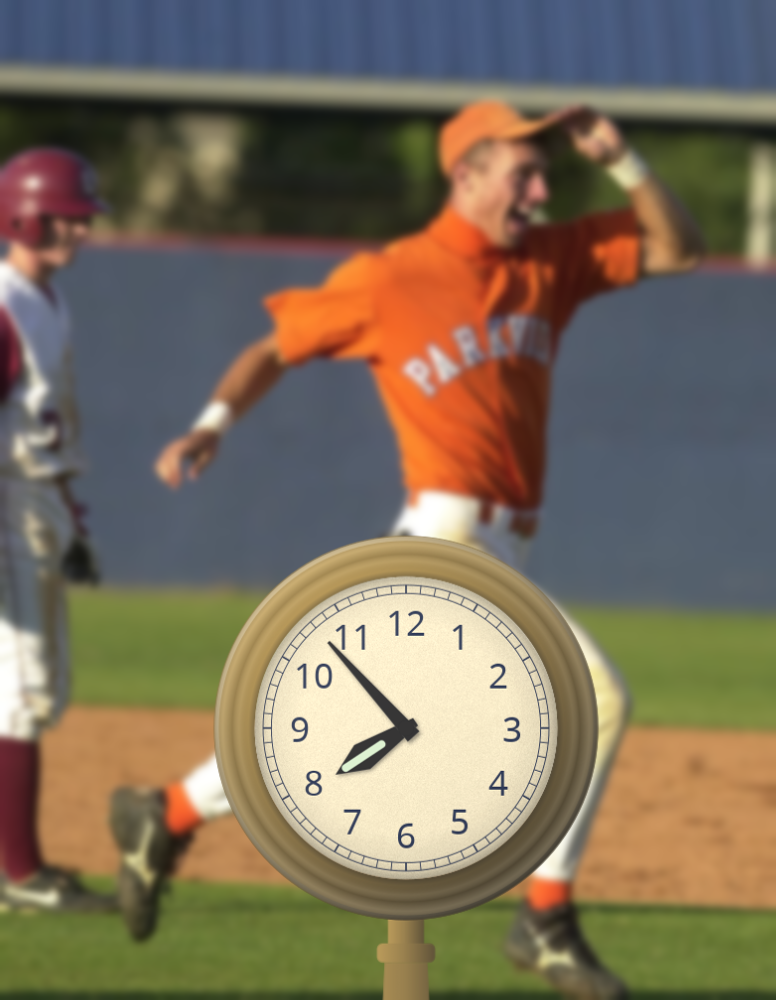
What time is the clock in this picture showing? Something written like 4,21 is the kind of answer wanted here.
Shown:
7,53
